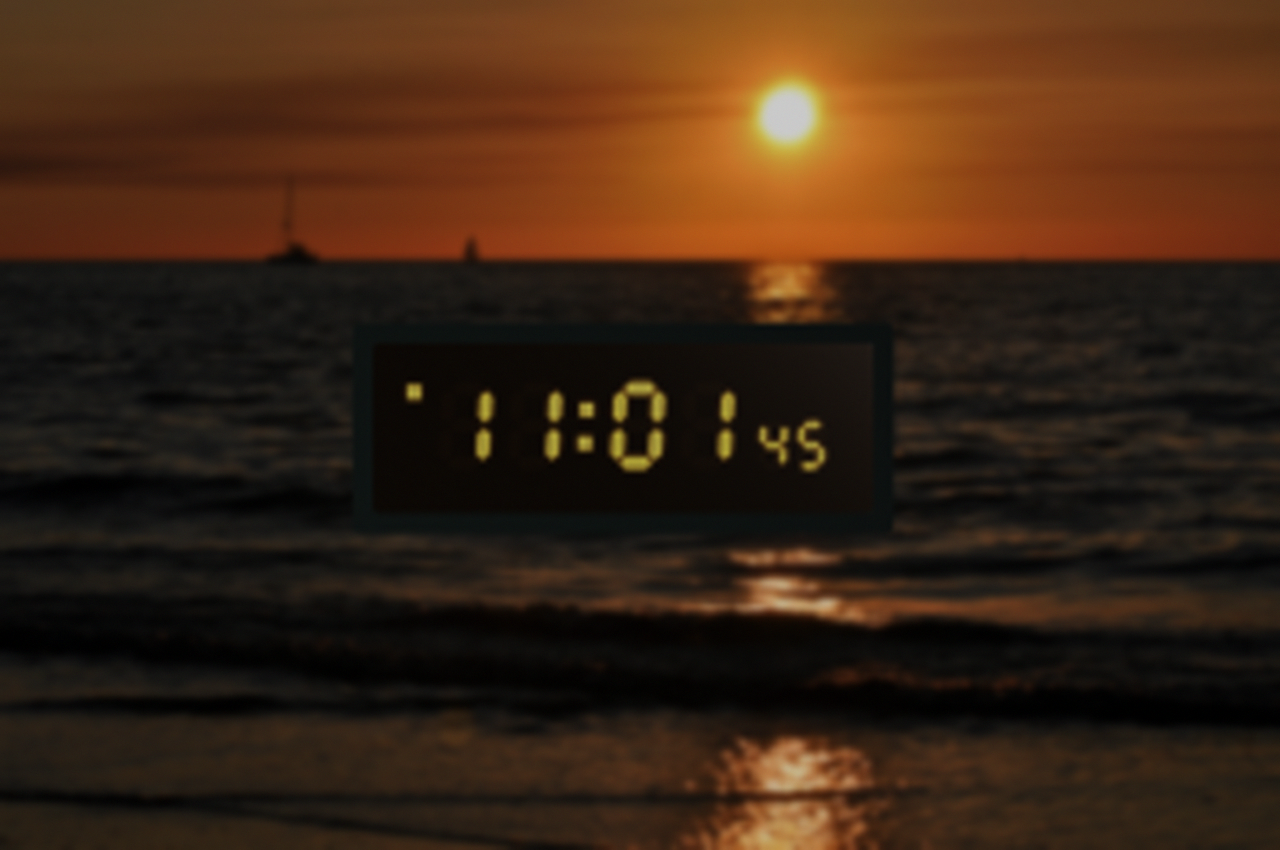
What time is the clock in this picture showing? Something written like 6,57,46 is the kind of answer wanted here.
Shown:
11,01,45
